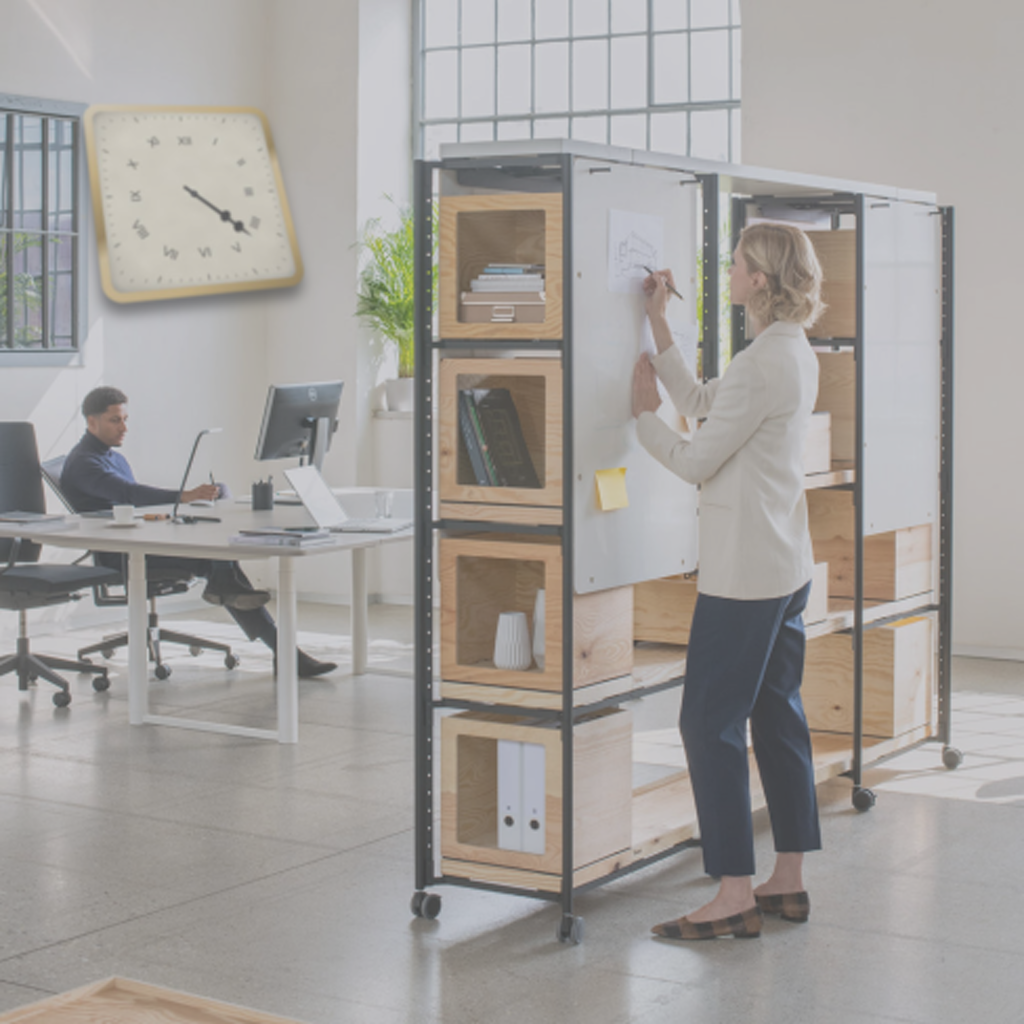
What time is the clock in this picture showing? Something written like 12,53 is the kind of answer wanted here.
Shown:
4,22
